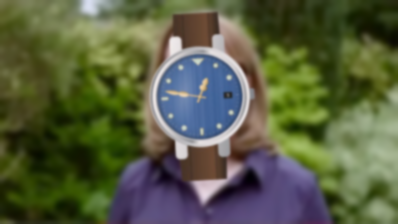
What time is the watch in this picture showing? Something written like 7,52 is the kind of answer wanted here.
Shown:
12,47
